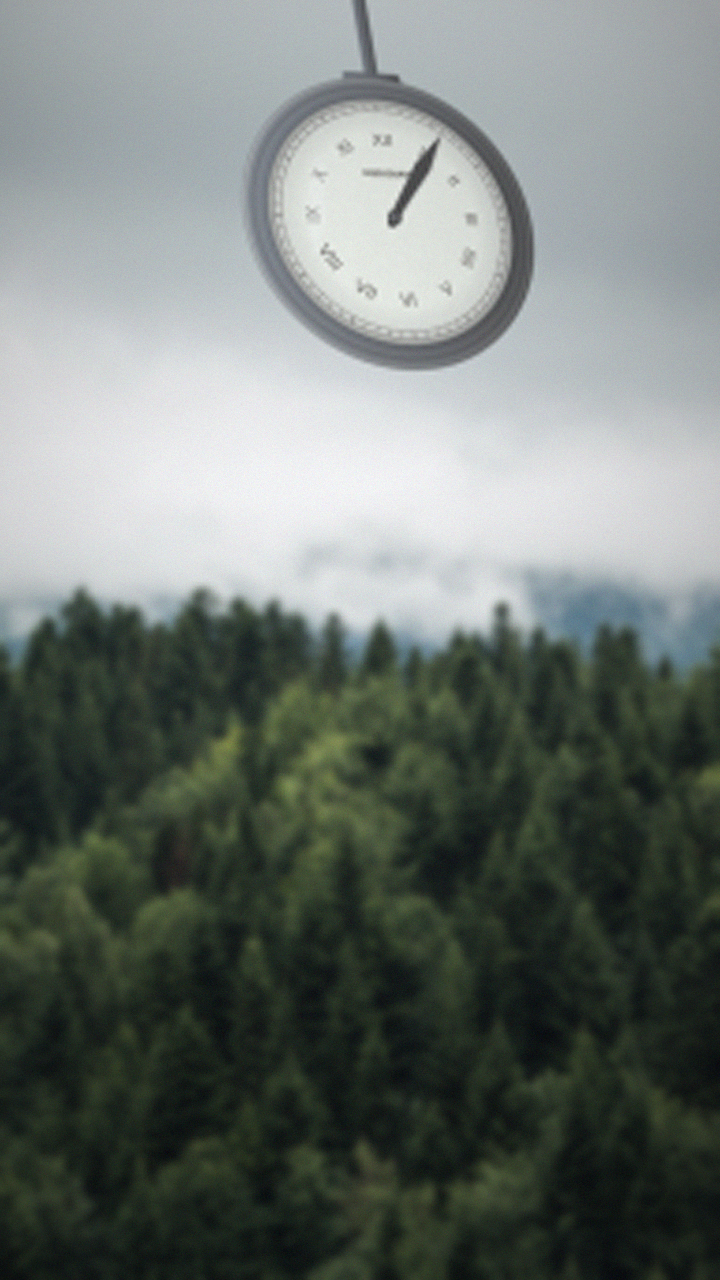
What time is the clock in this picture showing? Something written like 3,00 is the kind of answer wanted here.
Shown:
1,06
